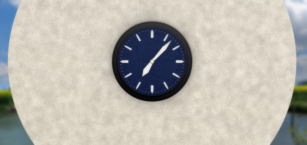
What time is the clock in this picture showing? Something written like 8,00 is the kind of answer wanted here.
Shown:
7,07
